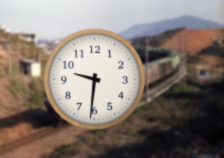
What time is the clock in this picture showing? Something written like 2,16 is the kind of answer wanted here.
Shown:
9,31
